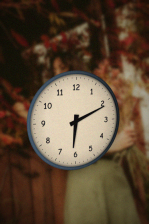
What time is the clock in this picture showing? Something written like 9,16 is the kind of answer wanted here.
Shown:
6,11
